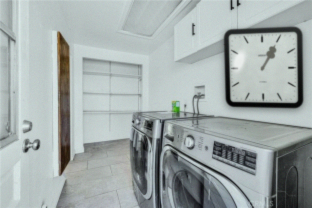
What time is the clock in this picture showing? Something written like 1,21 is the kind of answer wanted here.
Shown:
1,05
